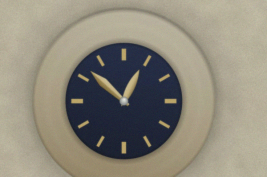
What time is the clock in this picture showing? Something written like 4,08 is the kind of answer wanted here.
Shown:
12,52
